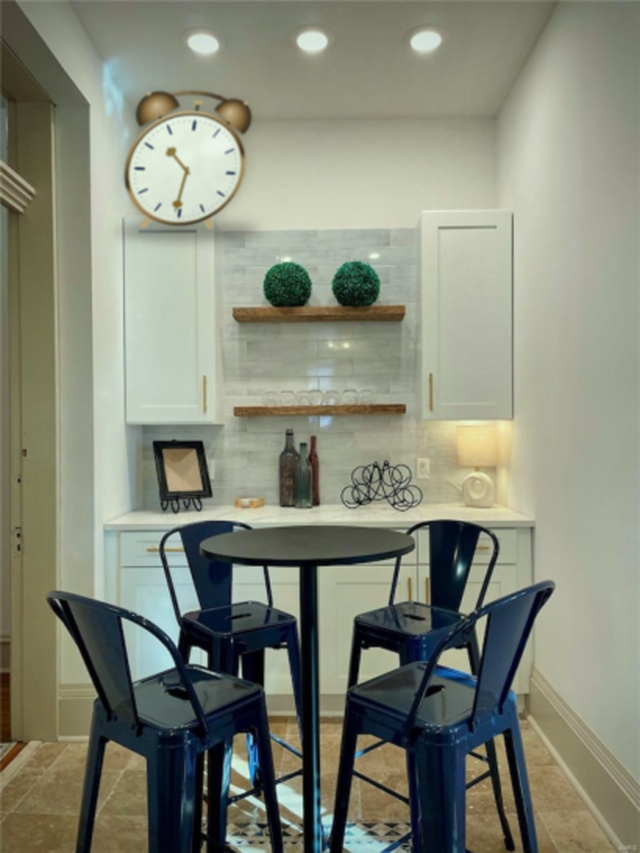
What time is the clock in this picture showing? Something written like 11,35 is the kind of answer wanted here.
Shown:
10,31
